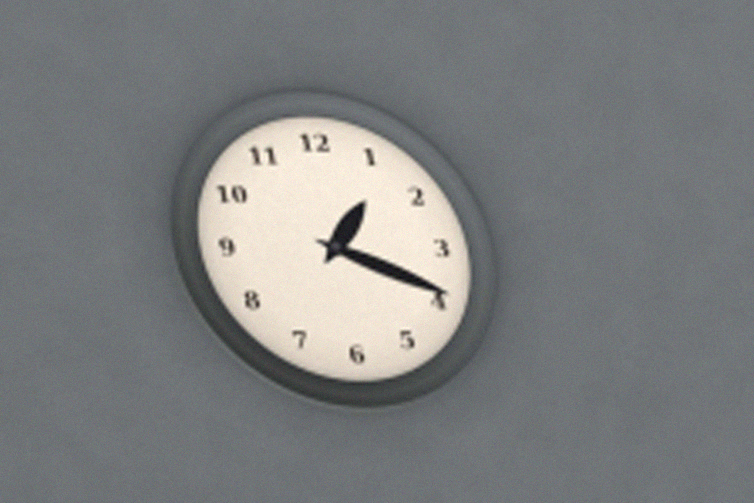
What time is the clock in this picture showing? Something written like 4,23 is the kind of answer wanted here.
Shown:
1,19
